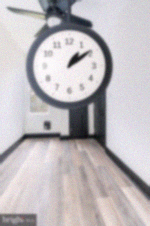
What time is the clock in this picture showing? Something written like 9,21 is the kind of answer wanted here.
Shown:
1,09
